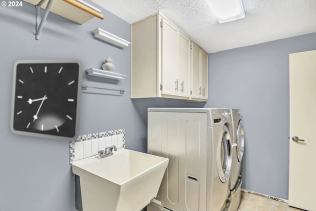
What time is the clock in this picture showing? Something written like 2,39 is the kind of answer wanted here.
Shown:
8,34
